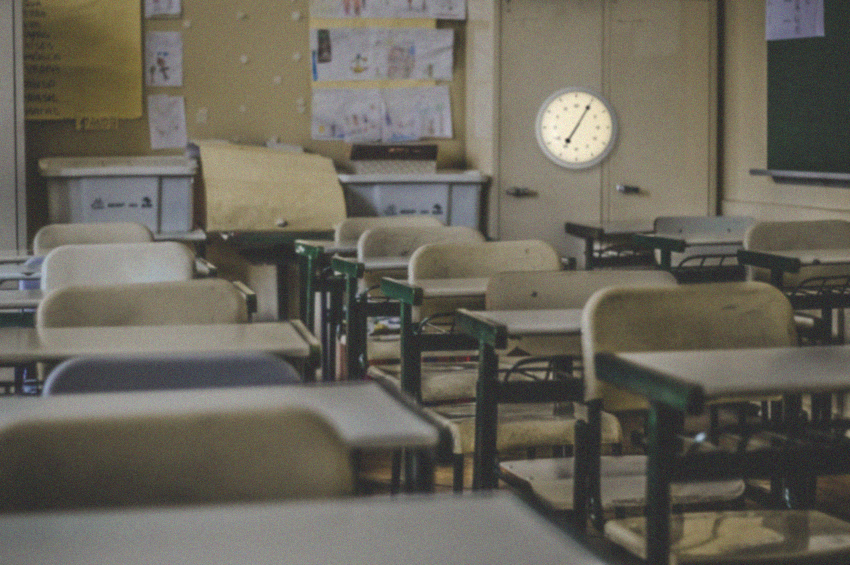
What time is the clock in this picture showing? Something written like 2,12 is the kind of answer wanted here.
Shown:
7,05
